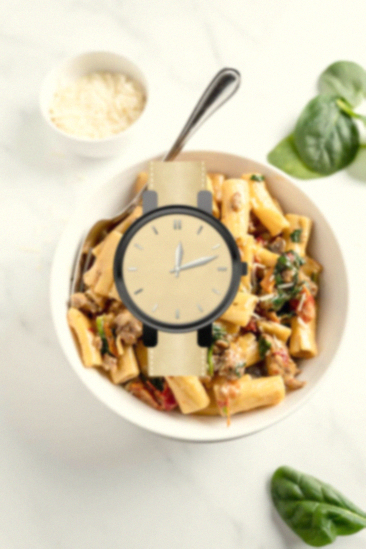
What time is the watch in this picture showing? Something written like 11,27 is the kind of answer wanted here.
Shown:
12,12
